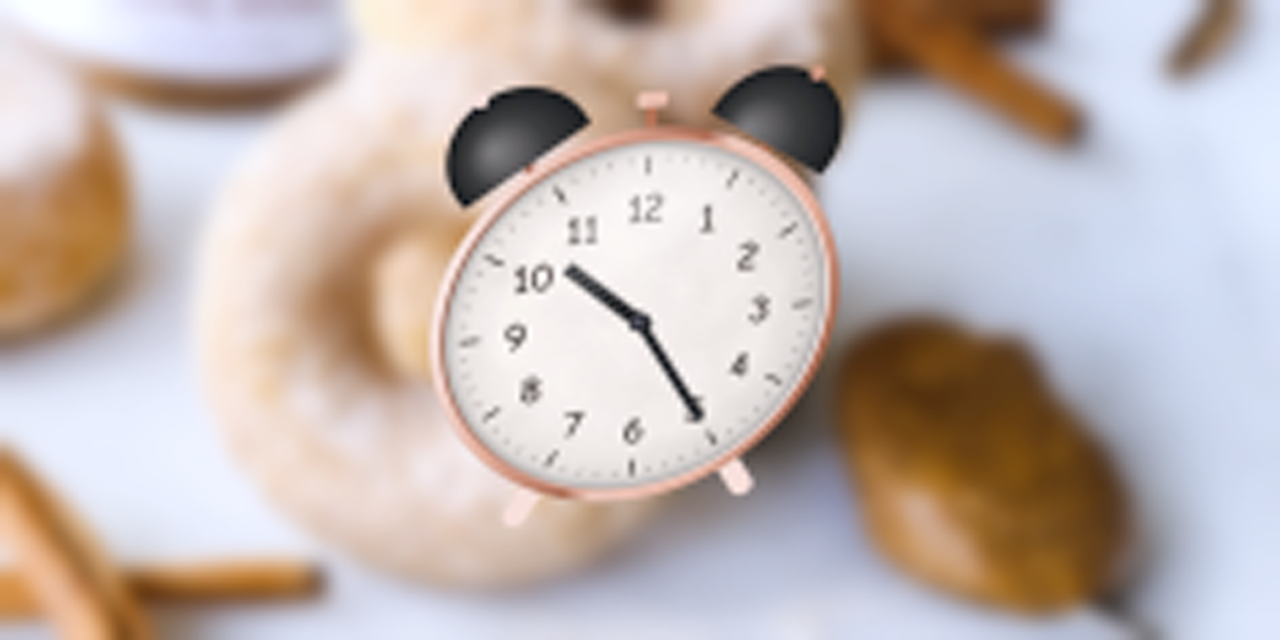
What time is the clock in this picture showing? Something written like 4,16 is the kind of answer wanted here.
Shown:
10,25
